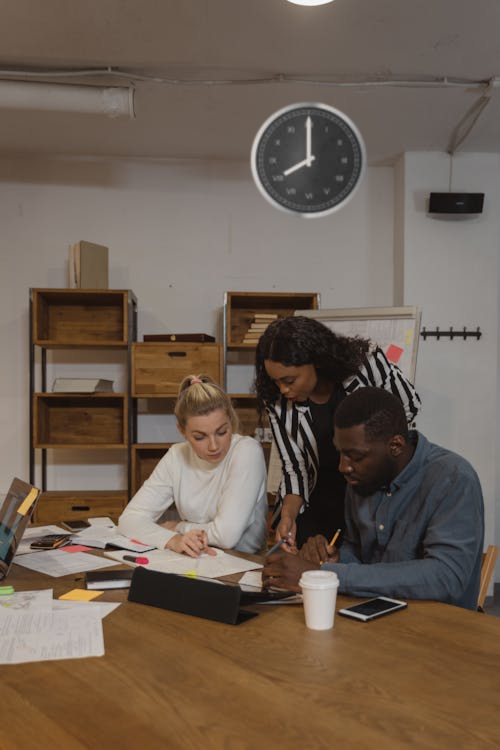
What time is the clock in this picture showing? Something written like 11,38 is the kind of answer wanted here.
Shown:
8,00
